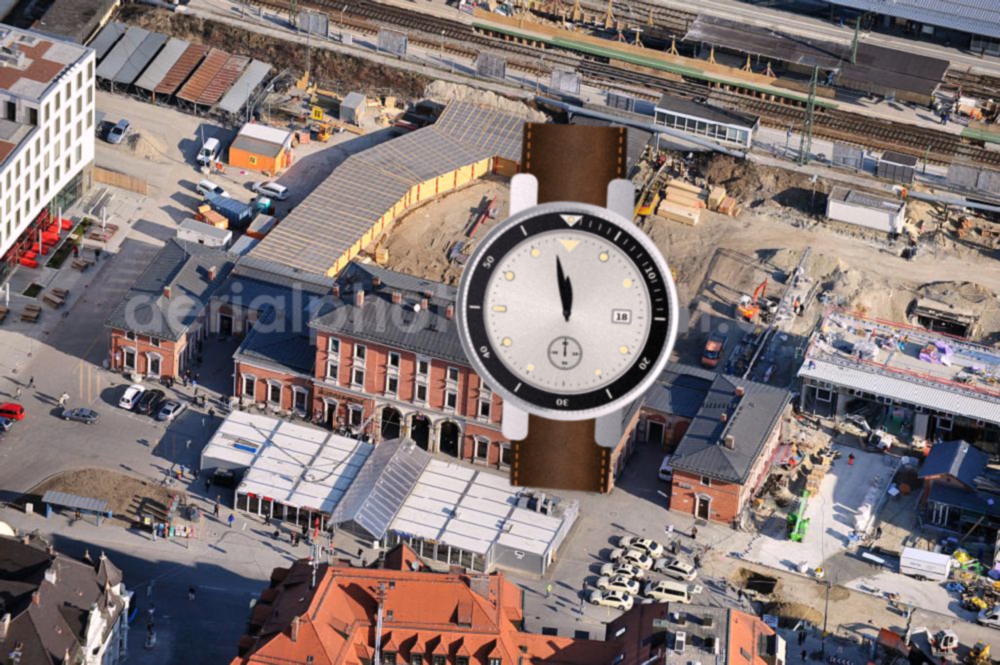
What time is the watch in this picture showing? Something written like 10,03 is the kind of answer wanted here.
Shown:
11,58
